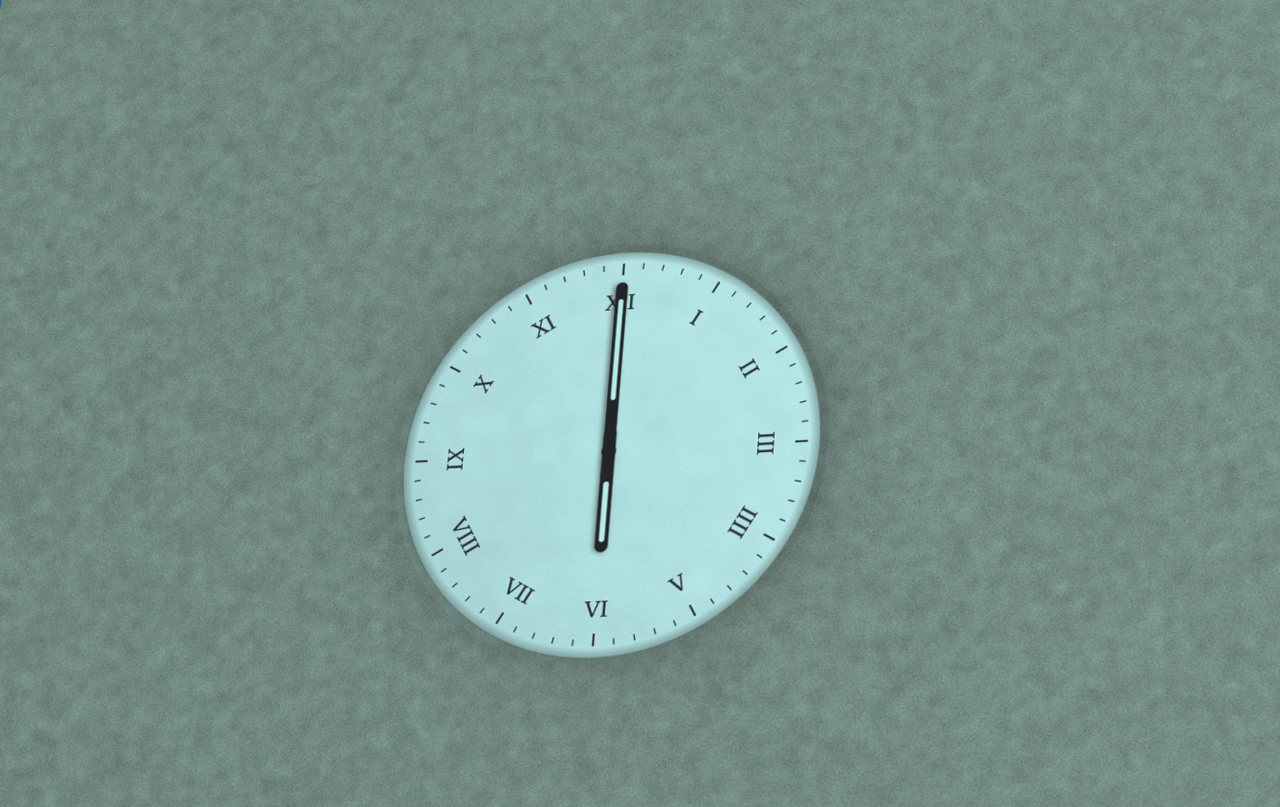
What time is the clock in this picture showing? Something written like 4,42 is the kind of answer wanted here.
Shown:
6,00
